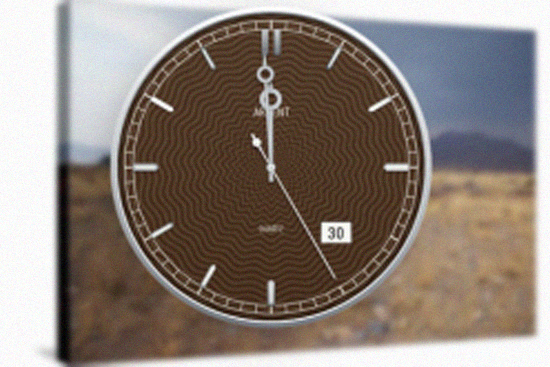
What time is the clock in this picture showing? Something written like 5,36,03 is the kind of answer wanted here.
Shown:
11,59,25
